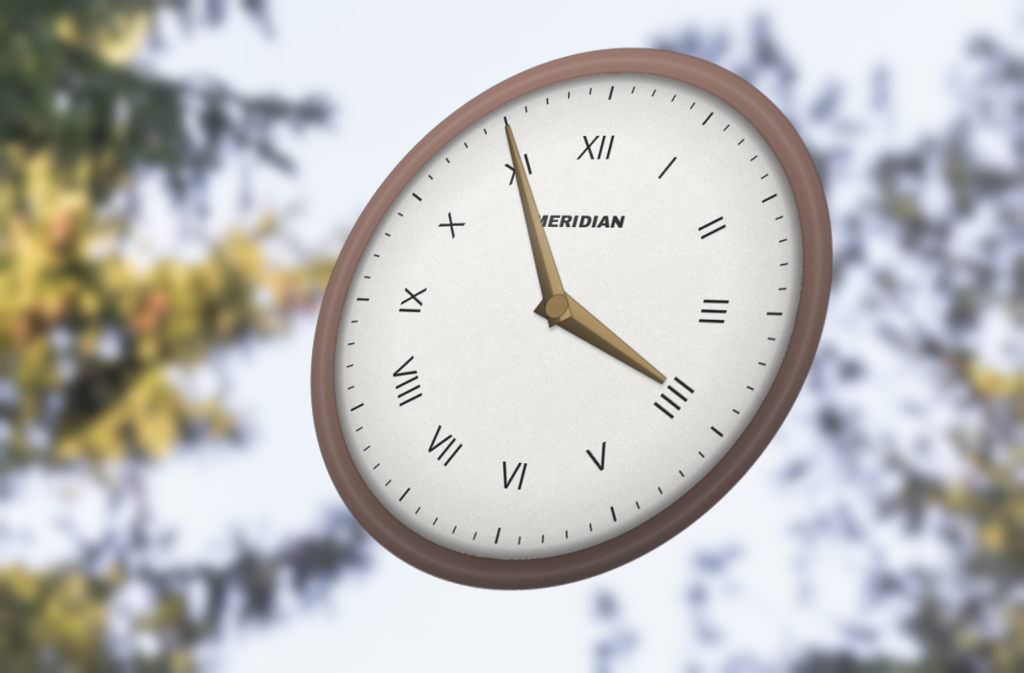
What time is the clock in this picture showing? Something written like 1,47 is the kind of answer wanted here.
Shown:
3,55
